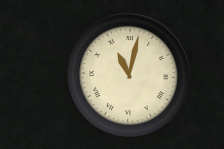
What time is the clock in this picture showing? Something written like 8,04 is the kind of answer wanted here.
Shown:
11,02
